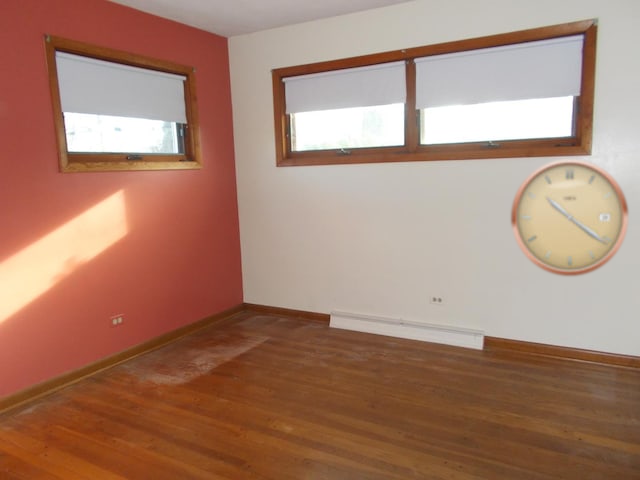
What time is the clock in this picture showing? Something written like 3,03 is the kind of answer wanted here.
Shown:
10,21
